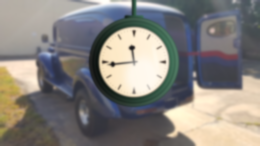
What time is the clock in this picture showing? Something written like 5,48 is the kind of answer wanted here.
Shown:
11,44
